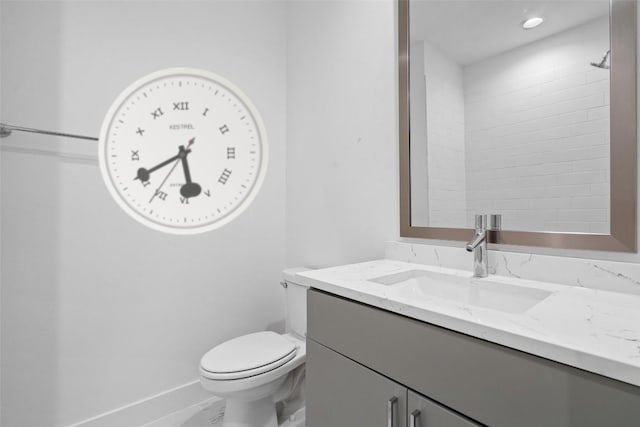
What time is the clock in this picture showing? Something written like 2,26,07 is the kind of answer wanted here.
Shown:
5,40,36
